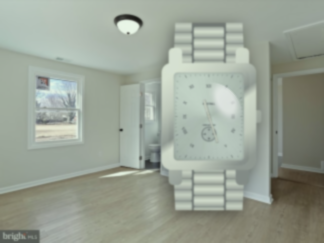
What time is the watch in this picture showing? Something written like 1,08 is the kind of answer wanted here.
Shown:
11,27
